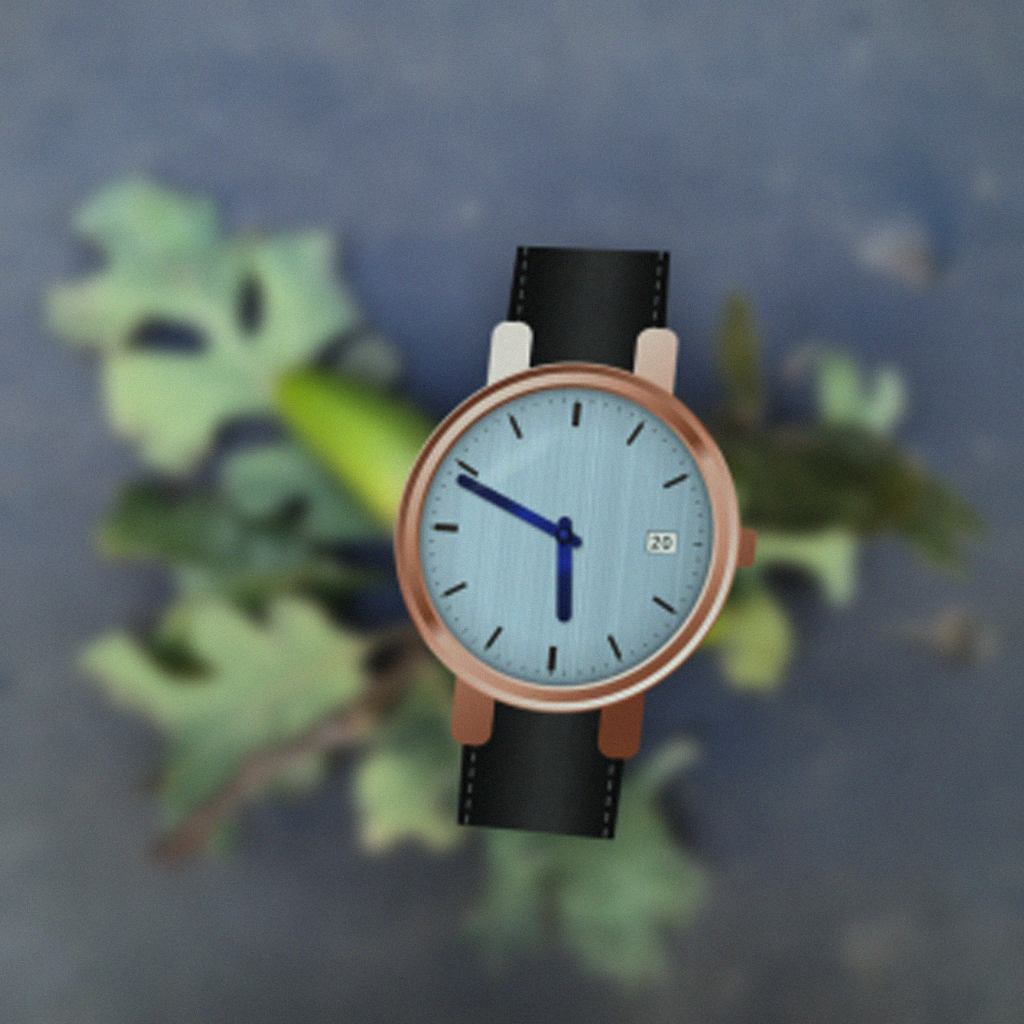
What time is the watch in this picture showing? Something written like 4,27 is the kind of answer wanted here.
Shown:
5,49
